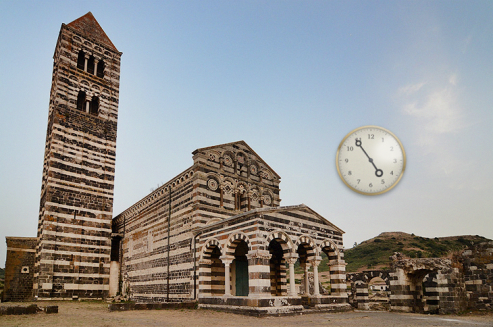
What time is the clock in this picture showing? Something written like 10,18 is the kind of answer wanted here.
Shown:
4,54
